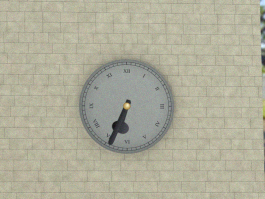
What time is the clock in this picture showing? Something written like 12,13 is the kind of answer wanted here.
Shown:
6,34
